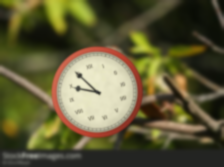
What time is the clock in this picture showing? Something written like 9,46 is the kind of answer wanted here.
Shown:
9,55
